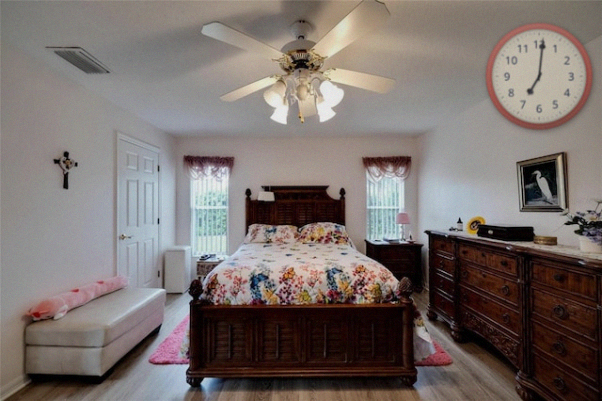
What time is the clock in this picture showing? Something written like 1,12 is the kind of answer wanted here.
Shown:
7,01
